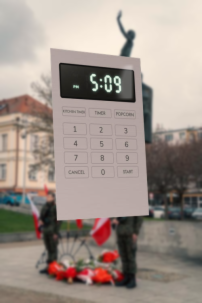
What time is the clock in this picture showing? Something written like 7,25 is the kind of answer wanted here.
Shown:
5,09
